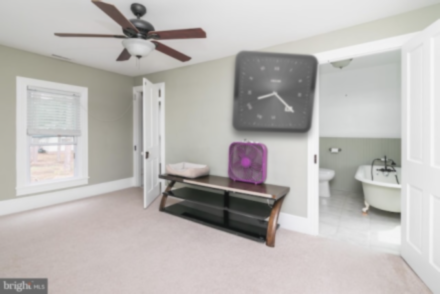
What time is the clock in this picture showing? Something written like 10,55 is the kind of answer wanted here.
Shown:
8,22
